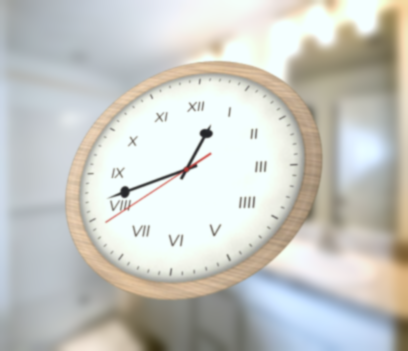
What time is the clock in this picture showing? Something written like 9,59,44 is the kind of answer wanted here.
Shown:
12,41,39
